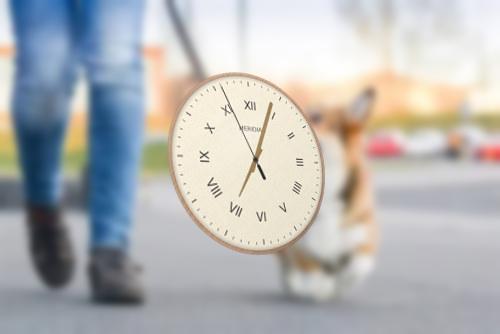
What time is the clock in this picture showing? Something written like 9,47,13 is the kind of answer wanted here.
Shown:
7,03,56
